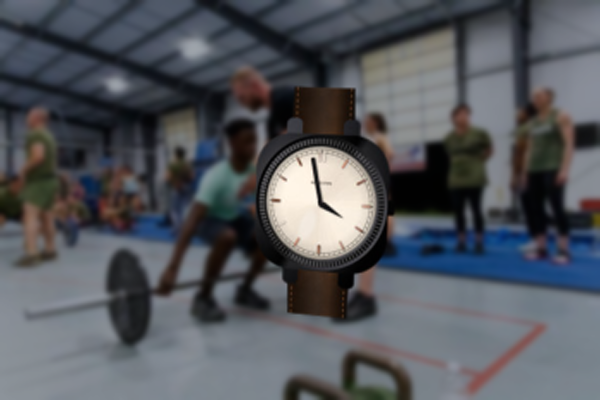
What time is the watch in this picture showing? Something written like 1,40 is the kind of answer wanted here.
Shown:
3,58
